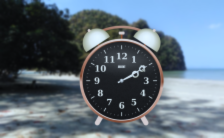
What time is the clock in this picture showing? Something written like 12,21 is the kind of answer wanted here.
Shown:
2,10
